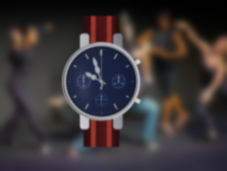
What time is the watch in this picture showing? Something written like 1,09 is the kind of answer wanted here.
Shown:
9,57
